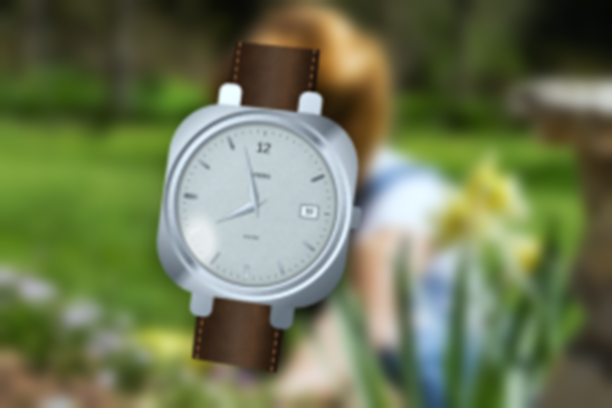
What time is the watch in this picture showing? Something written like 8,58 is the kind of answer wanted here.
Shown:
7,57
